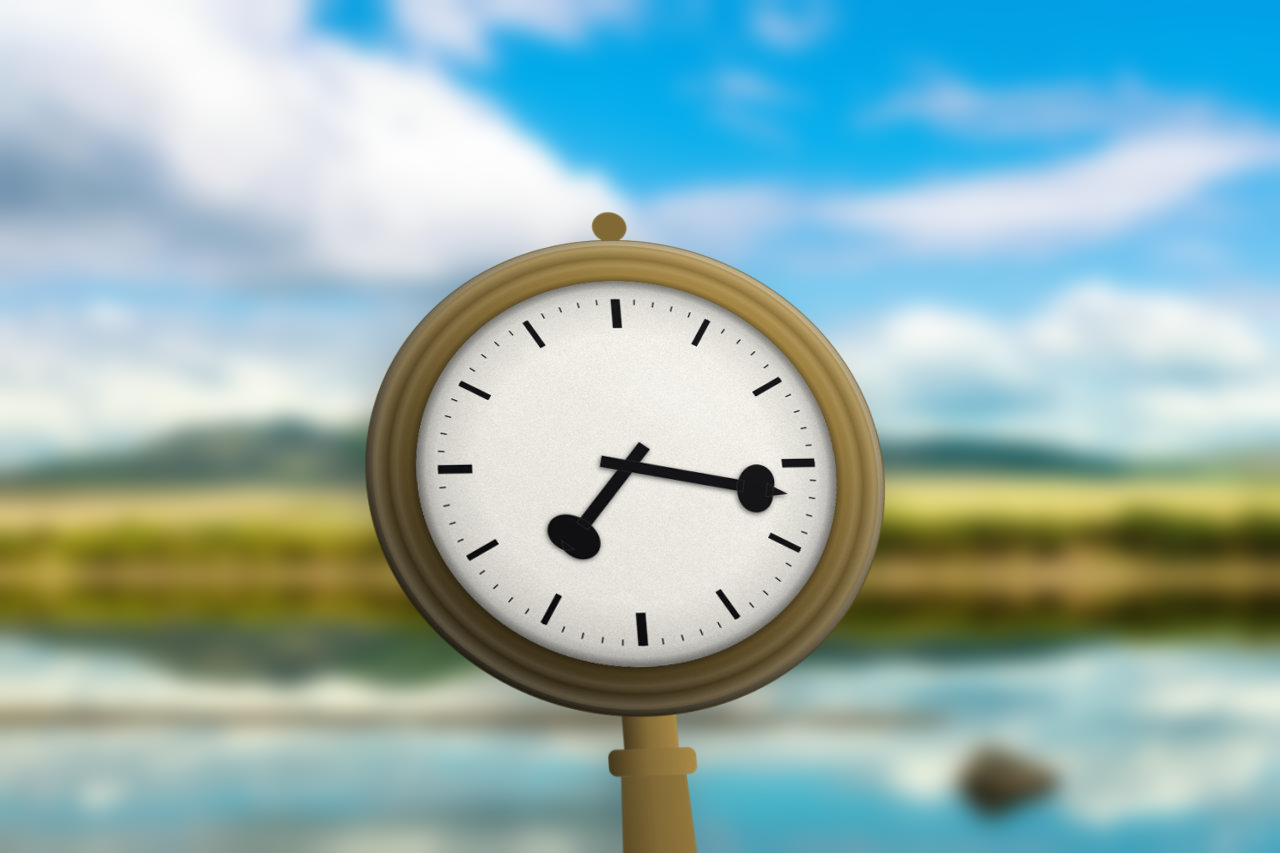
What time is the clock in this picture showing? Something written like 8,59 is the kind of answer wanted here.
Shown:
7,17
